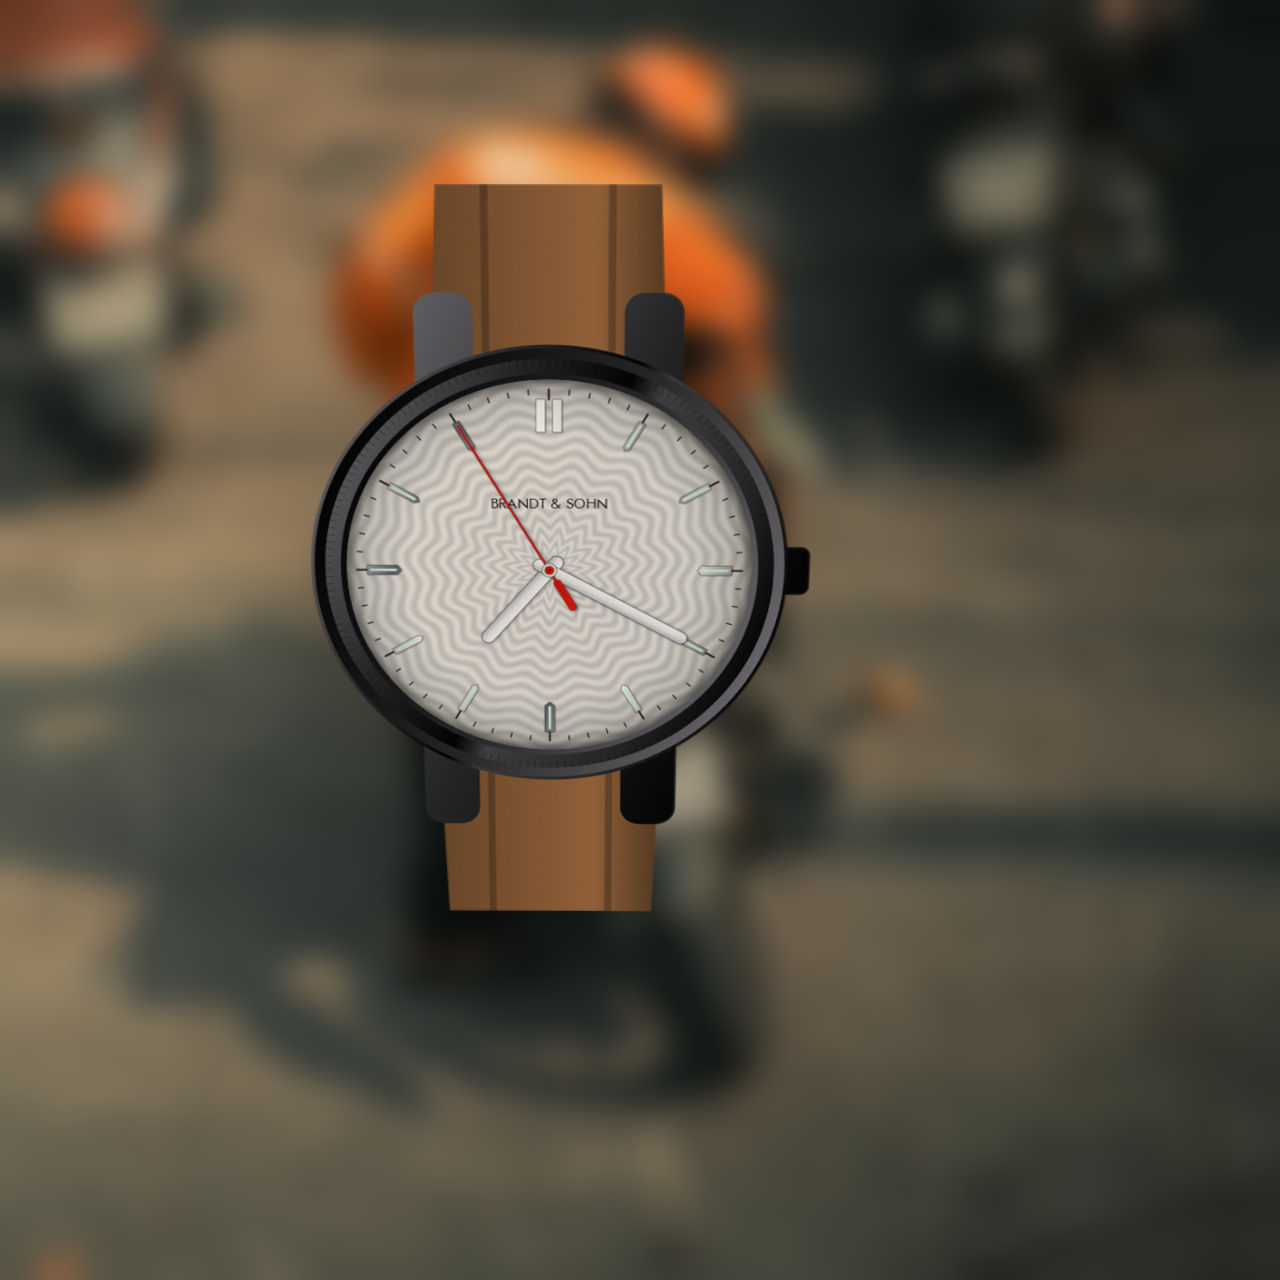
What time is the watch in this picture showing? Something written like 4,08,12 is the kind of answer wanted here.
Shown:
7,19,55
